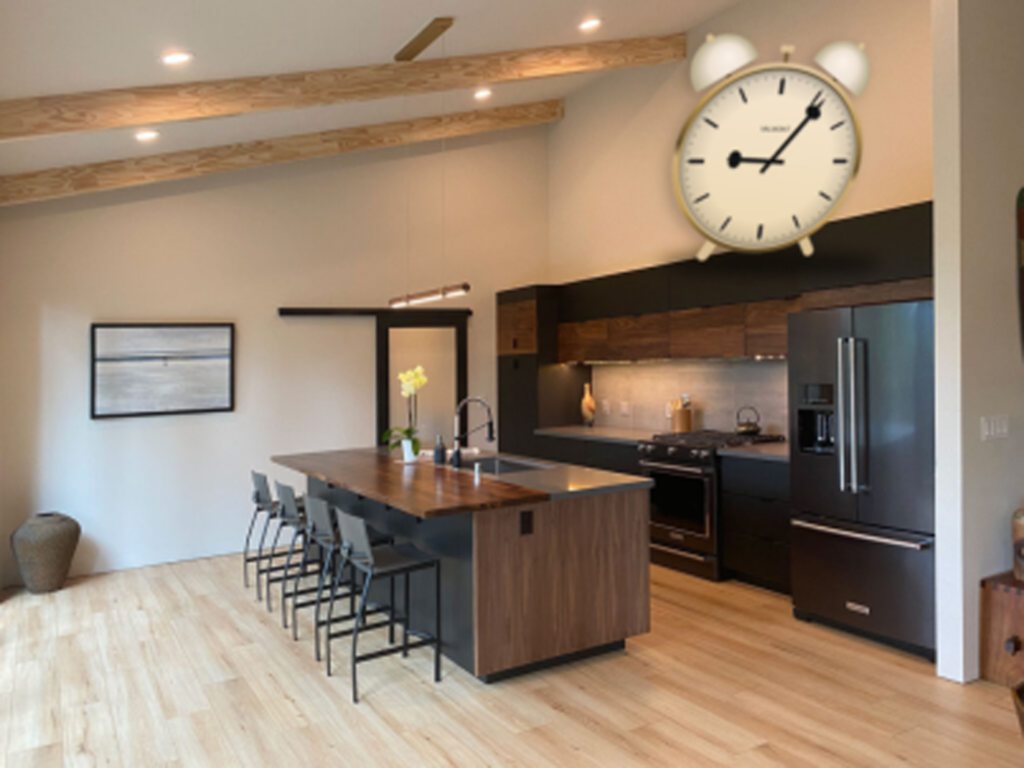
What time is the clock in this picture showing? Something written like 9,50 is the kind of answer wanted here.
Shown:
9,06
